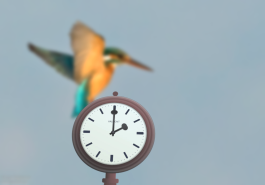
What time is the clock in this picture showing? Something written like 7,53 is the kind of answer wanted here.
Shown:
2,00
